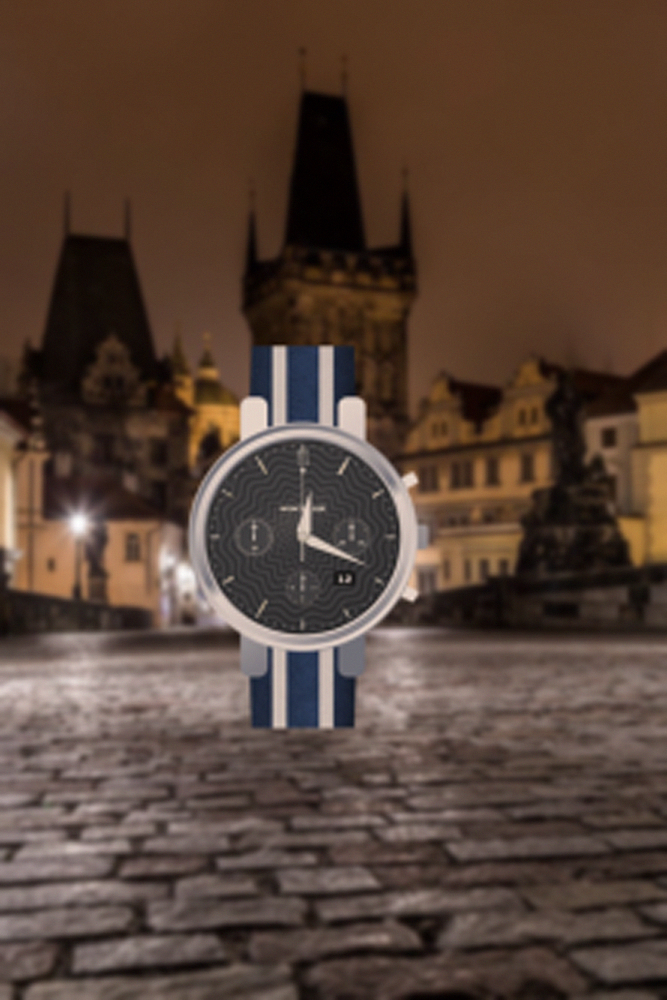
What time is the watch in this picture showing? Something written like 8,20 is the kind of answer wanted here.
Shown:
12,19
